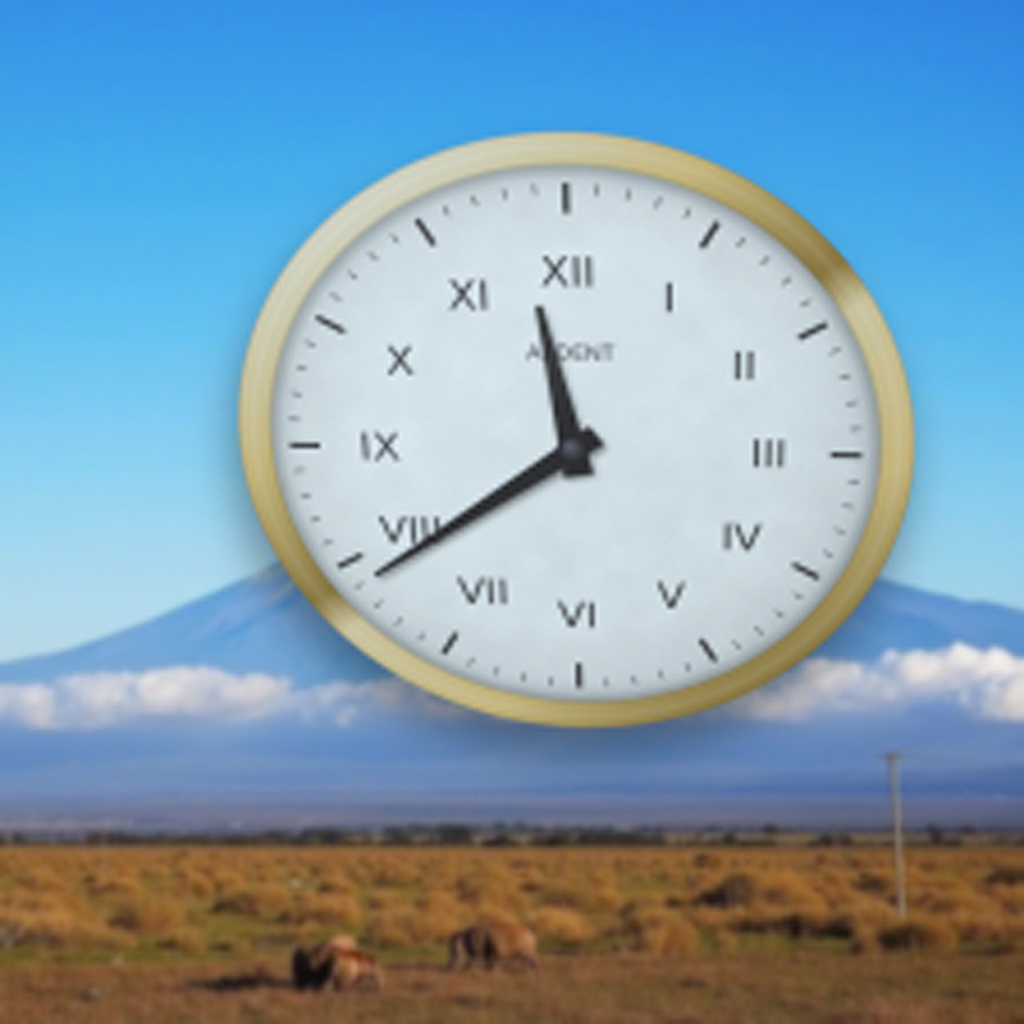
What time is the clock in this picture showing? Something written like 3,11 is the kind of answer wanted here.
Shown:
11,39
